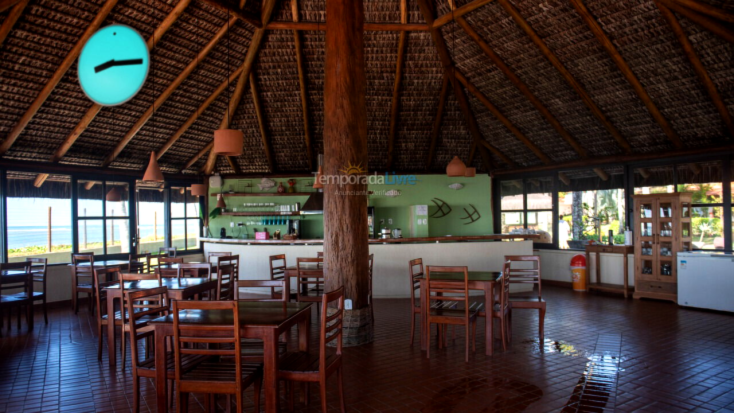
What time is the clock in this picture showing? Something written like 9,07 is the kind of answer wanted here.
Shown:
8,14
